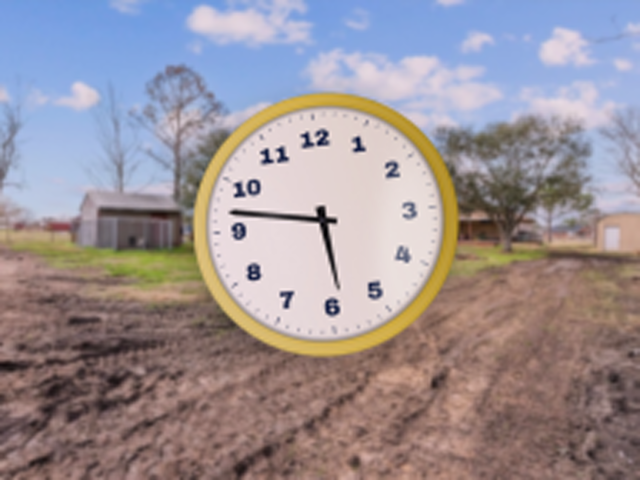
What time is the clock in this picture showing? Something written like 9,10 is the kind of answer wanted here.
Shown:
5,47
